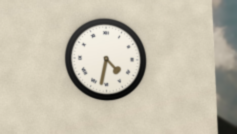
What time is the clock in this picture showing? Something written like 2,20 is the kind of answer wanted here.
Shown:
4,32
